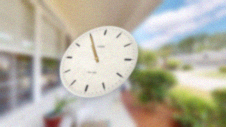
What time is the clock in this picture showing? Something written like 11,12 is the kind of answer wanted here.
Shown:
10,55
